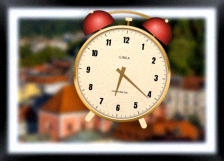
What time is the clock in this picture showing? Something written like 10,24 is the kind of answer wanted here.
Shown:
6,21
